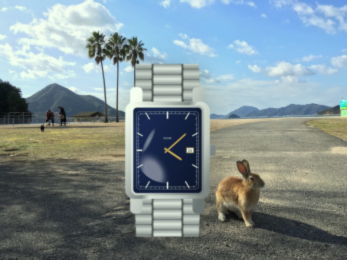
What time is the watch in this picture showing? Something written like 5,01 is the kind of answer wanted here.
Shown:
4,08
